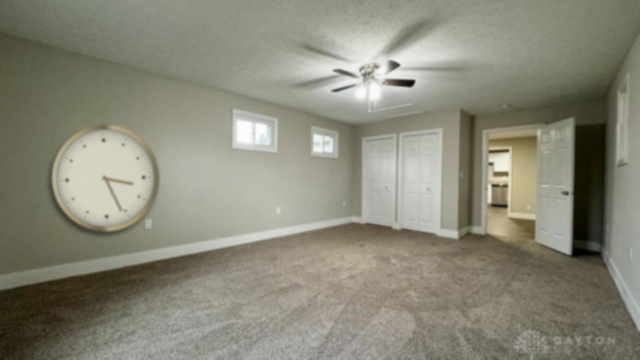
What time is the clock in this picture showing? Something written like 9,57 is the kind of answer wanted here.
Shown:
3,26
